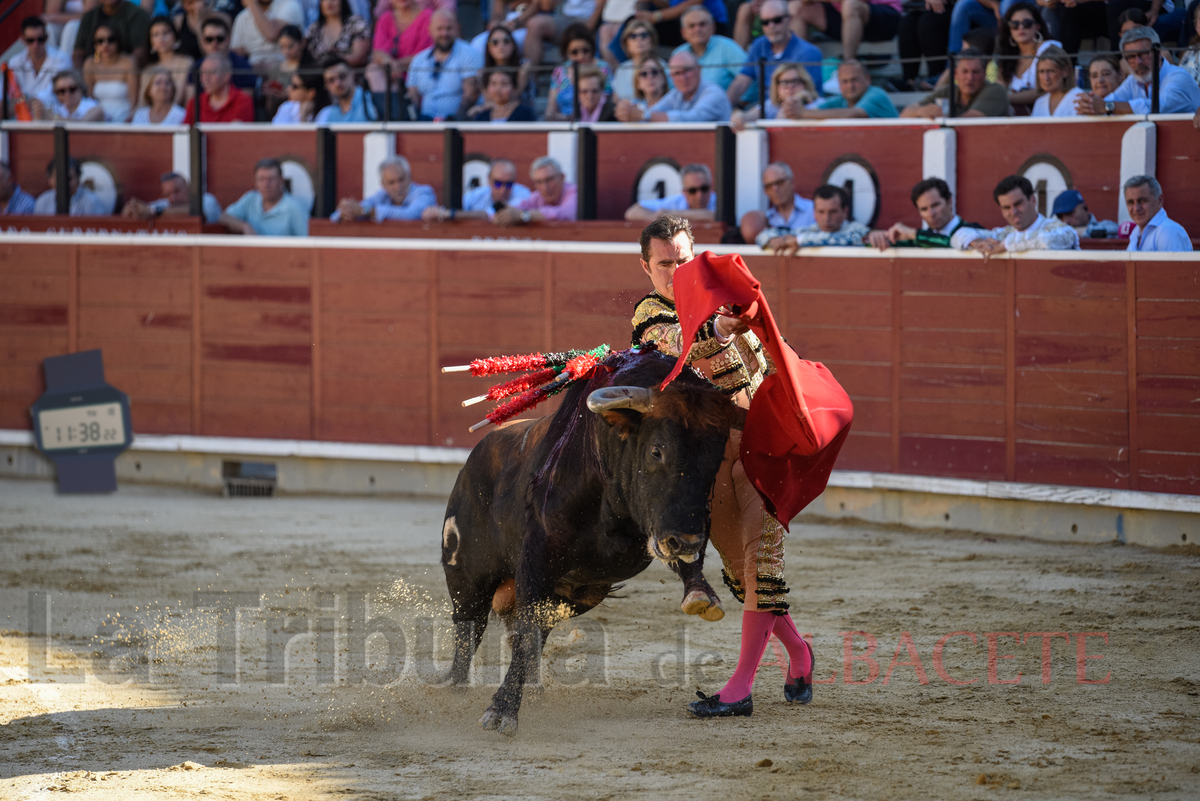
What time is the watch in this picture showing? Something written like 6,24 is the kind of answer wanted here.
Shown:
11,38
